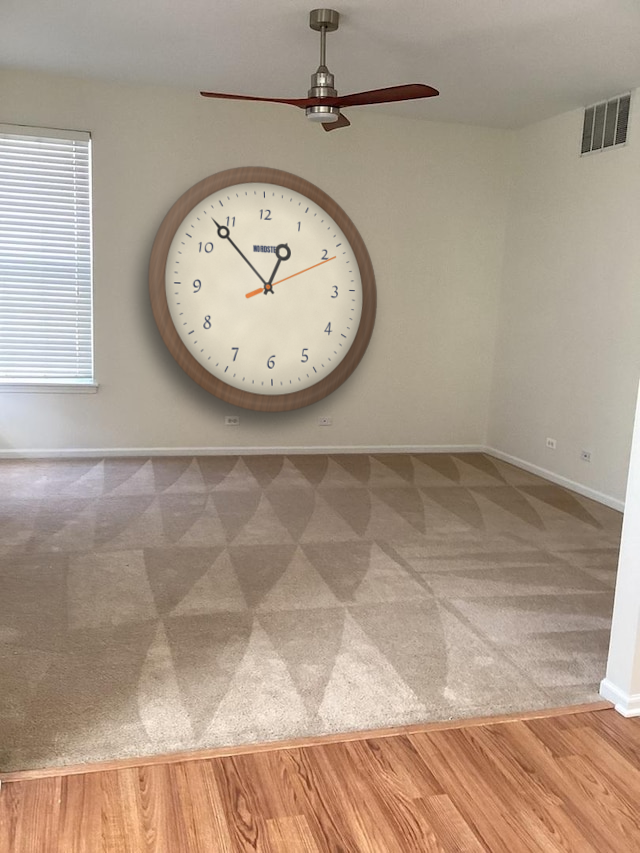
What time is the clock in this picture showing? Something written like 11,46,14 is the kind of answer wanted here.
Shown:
12,53,11
